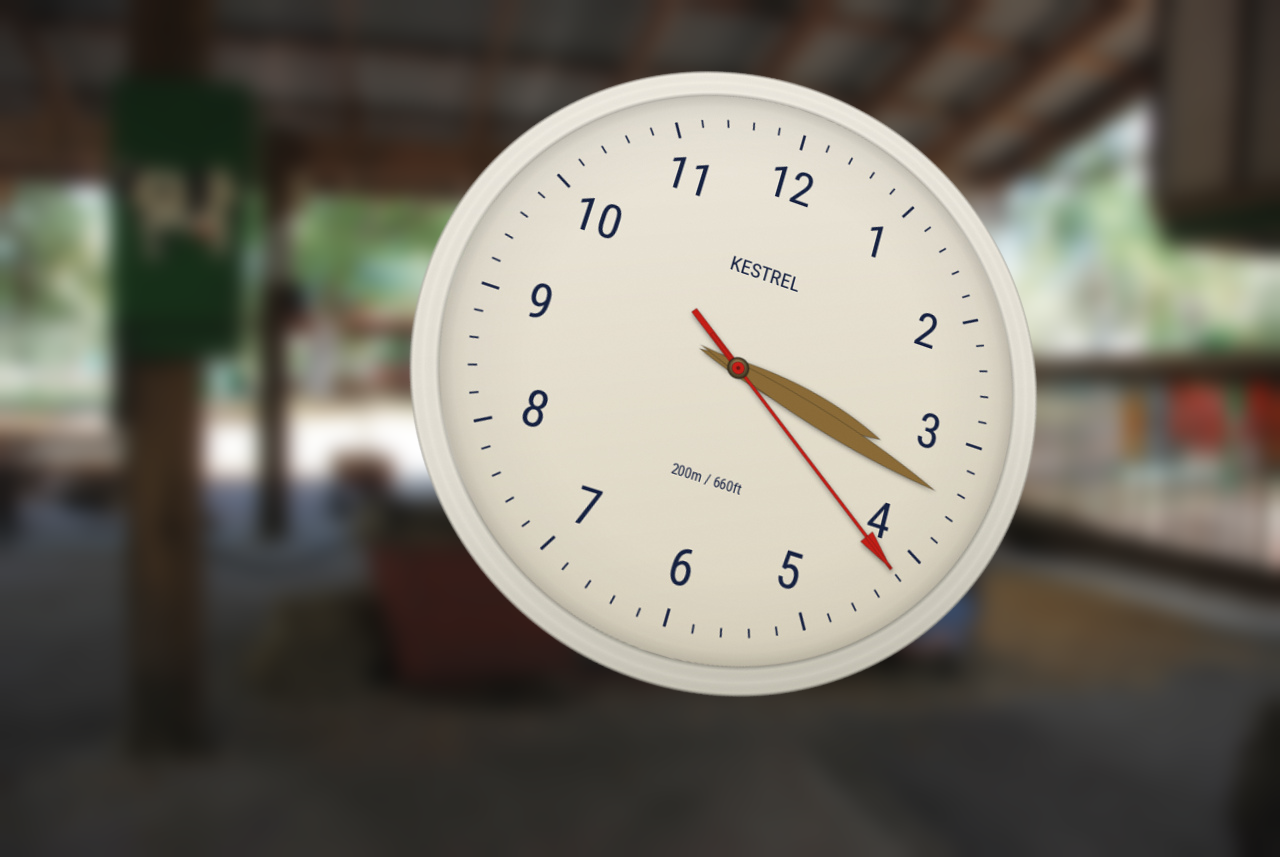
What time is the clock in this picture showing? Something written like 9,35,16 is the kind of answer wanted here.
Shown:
3,17,21
